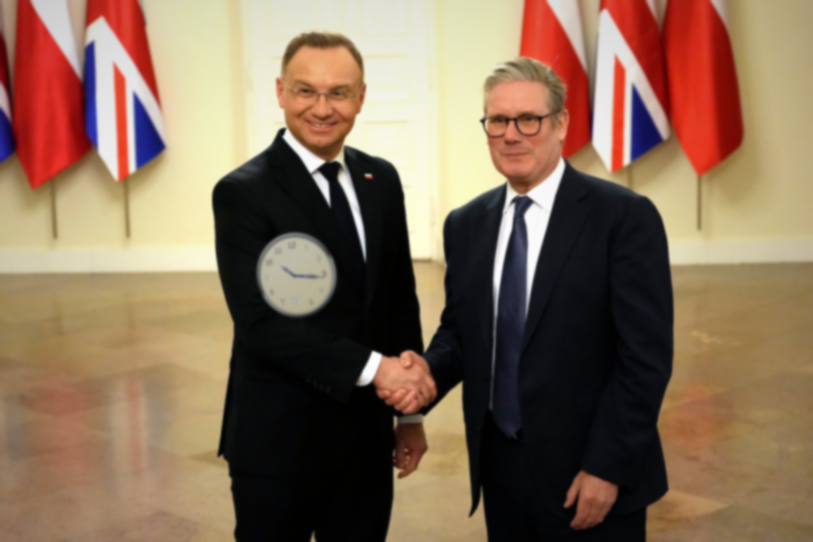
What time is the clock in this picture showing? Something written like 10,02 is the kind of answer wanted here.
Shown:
10,16
